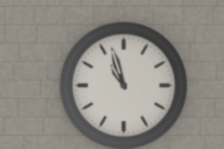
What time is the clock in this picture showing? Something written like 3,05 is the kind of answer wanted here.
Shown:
10,57
